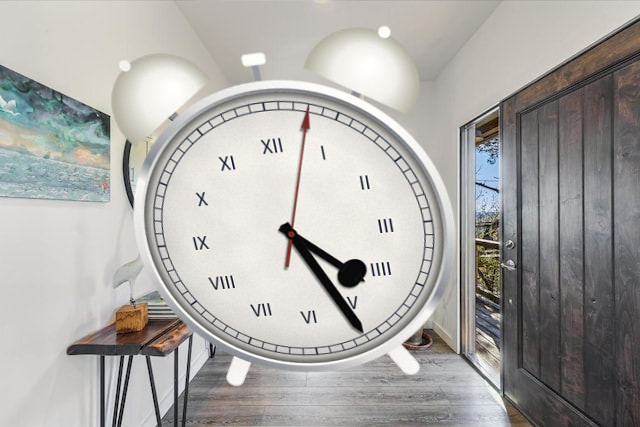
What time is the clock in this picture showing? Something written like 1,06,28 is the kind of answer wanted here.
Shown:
4,26,03
